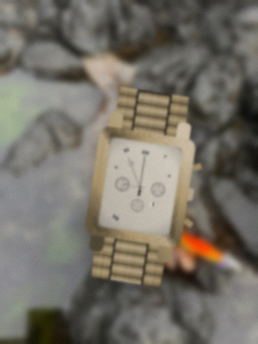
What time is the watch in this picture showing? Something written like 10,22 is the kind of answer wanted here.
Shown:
8,55
